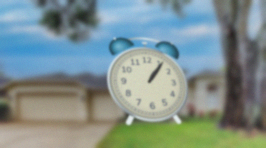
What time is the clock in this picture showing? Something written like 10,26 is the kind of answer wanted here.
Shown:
1,06
